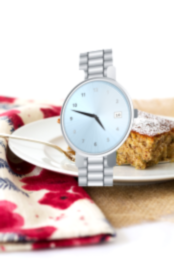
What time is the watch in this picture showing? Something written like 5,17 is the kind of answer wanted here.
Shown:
4,48
